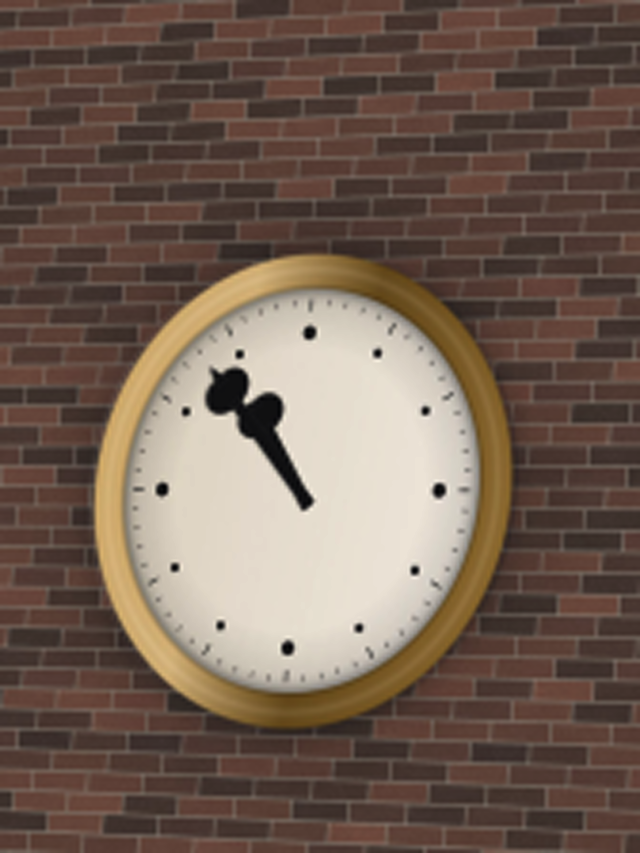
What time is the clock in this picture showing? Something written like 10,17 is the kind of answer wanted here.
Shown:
10,53
